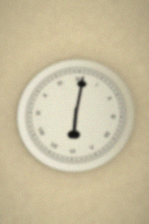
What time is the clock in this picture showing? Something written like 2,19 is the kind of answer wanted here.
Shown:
6,01
